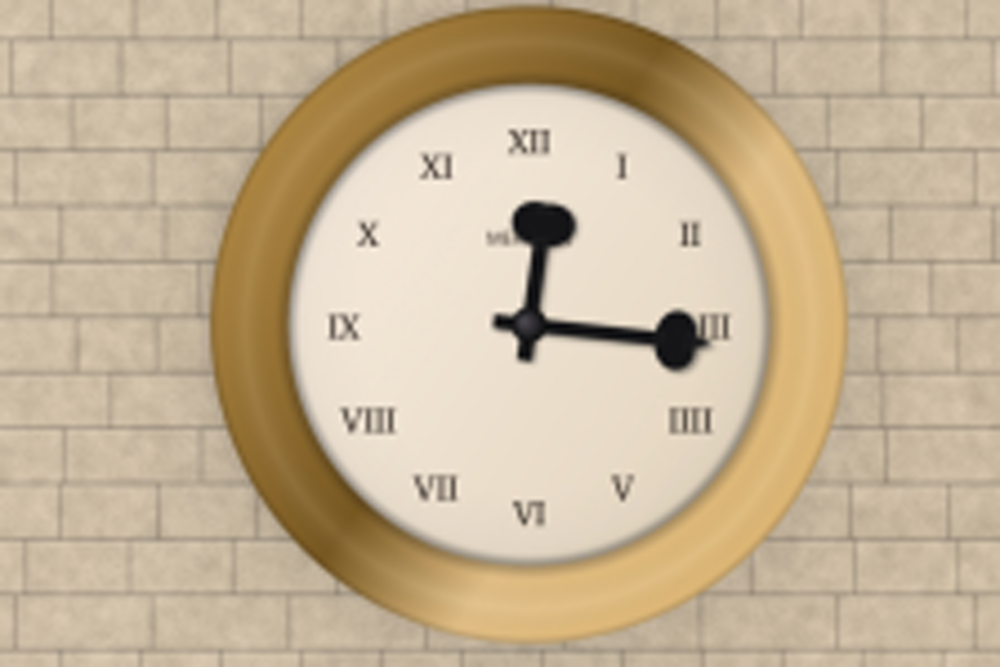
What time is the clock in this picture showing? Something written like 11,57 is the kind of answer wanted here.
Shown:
12,16
